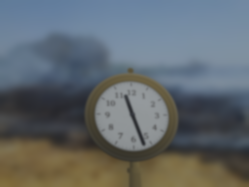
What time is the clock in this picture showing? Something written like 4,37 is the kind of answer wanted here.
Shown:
11,27
